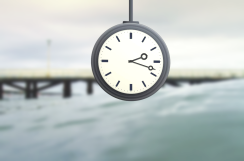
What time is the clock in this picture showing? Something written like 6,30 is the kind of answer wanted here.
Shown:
2,18
